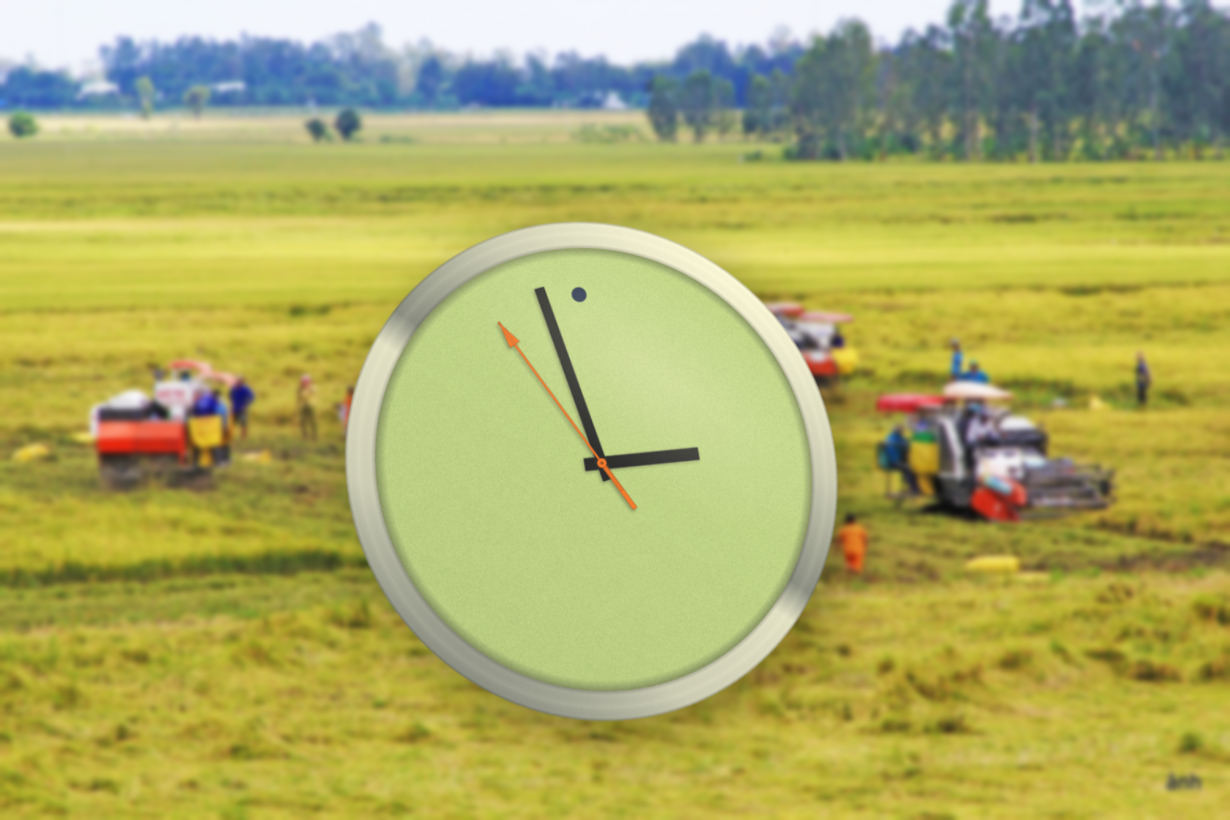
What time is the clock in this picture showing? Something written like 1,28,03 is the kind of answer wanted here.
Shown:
2,57,55
